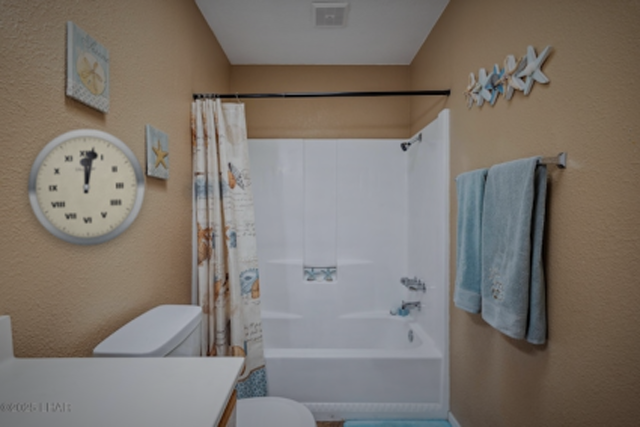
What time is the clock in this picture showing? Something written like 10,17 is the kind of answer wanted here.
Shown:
12,02
